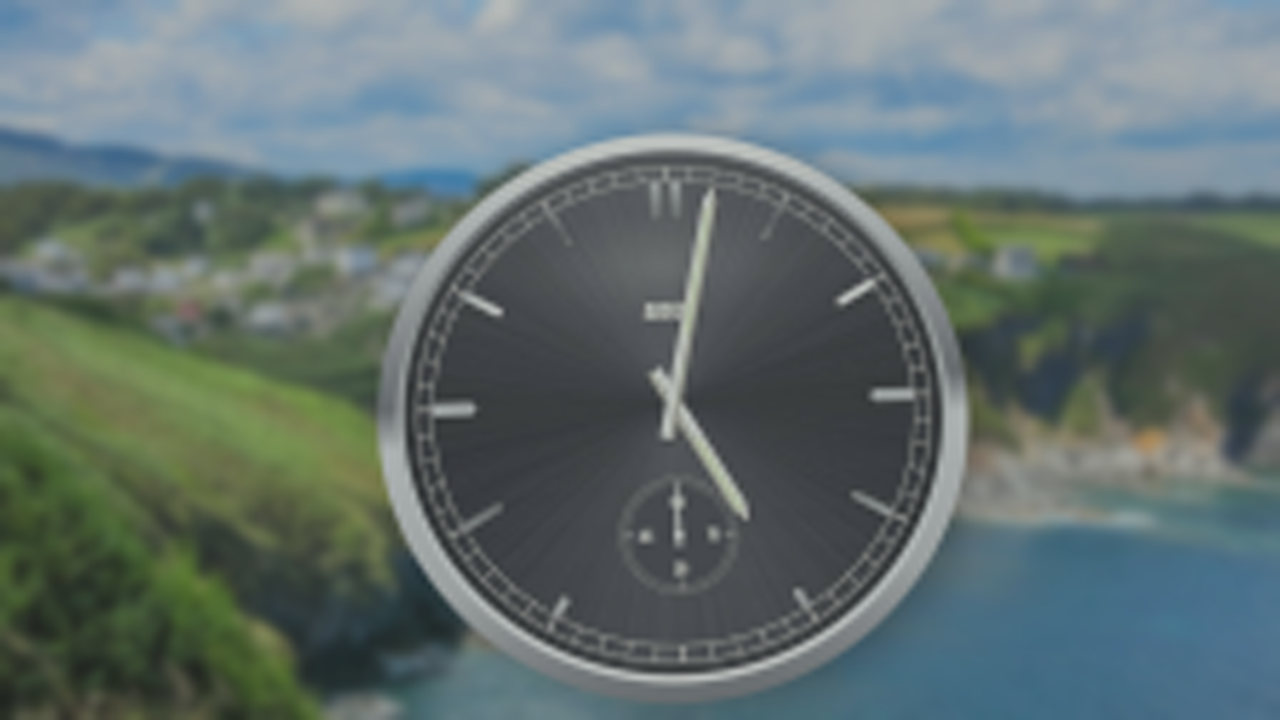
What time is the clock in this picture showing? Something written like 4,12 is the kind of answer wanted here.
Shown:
5,02
